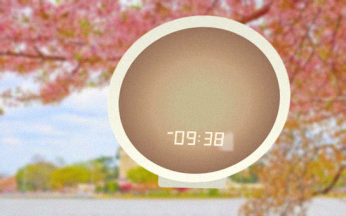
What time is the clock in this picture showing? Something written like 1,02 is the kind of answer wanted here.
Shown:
9,38
